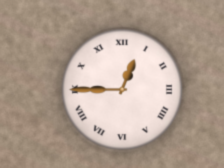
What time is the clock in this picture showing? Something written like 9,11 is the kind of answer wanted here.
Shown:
12,45
